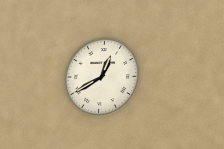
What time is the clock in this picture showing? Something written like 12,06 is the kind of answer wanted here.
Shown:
12,40
